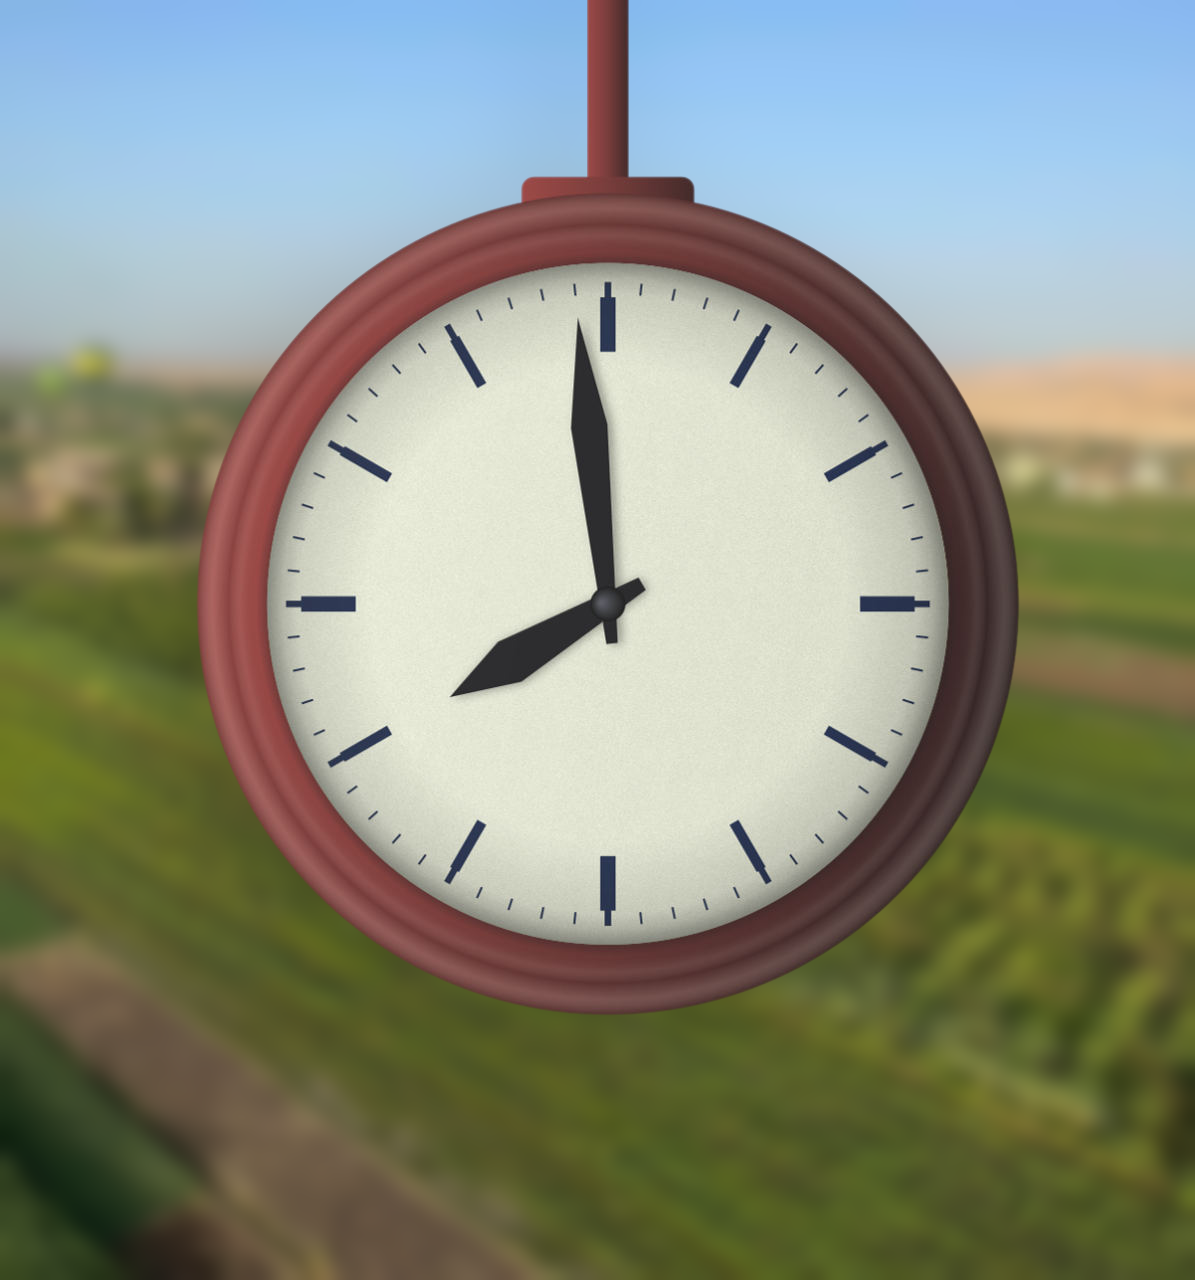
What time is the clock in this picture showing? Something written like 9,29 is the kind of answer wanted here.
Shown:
7,59
